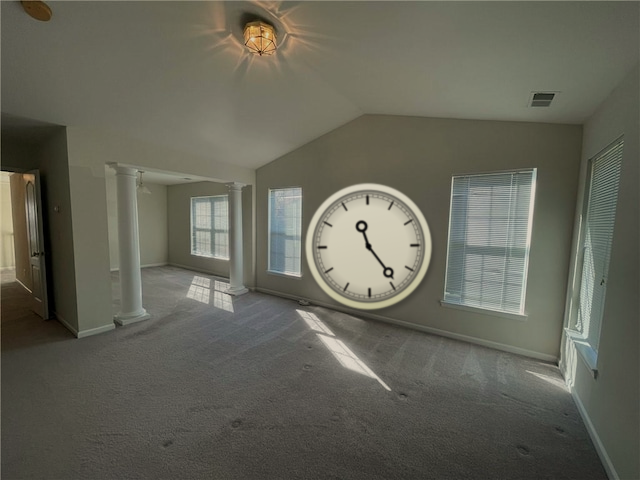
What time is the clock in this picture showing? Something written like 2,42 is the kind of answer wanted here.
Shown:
11,24
